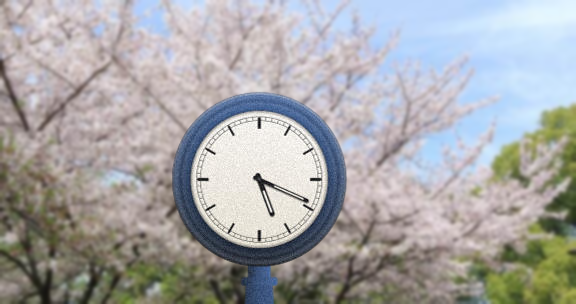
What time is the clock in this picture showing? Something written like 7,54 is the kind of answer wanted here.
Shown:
5,19
